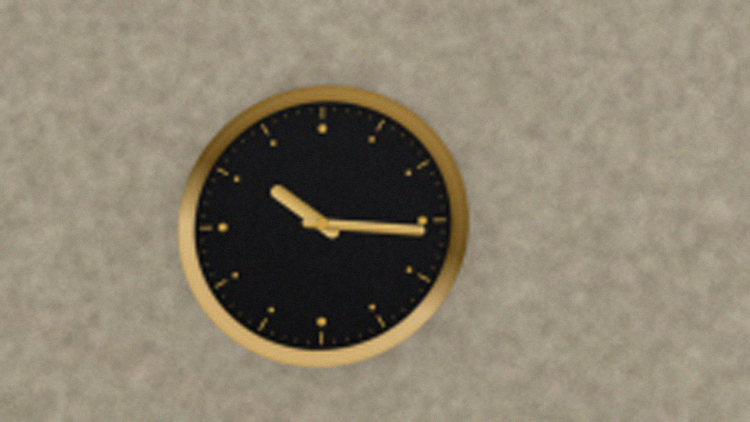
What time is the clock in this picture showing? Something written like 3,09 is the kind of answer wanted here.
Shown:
10,16
